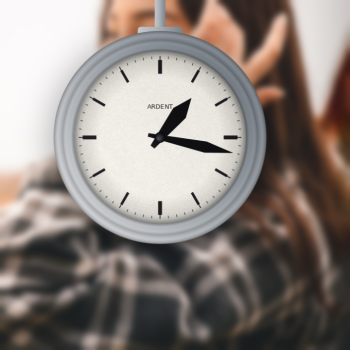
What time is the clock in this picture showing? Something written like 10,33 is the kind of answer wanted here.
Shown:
1,17
